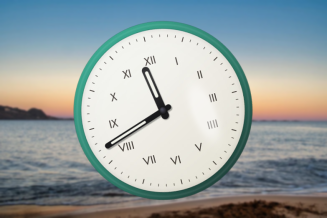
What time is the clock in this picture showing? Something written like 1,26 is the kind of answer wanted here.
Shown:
11,42
